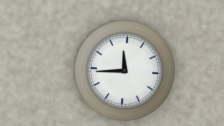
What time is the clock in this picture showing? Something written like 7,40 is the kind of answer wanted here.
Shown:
11,44
